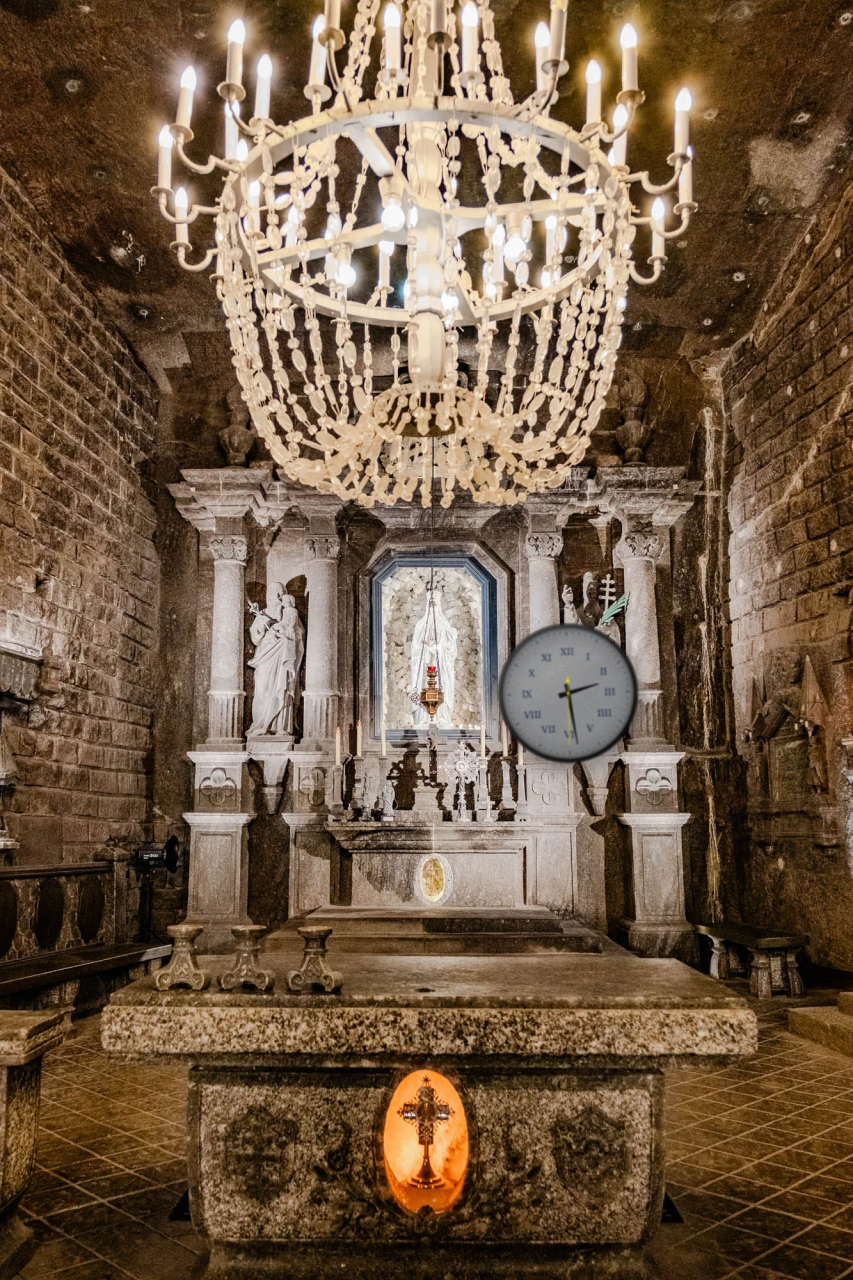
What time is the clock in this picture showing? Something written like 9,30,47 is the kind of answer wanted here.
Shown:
2,28,30
